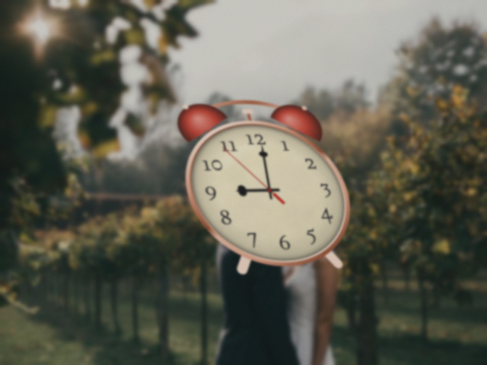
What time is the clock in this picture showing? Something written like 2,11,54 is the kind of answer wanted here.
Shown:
9,00,54
